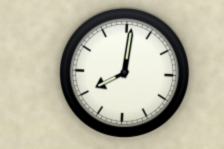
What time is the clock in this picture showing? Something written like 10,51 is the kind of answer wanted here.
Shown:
8,01
